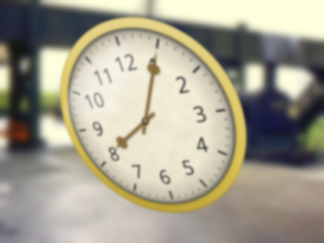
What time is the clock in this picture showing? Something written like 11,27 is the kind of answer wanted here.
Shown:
8,05
